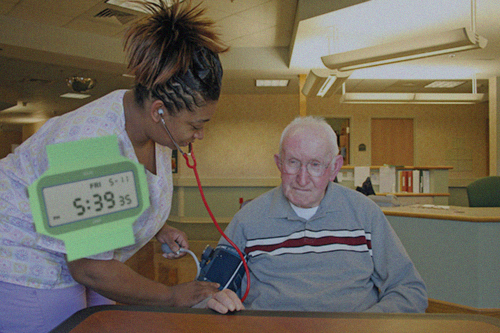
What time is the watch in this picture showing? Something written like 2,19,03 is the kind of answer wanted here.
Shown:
5,39,35
